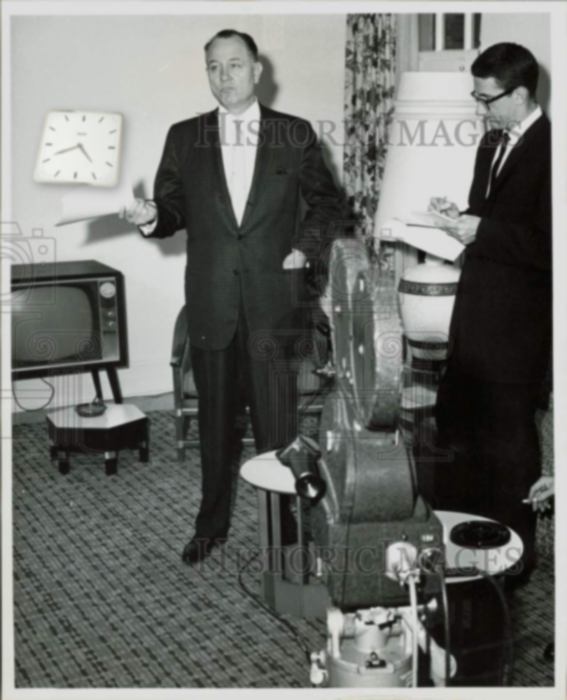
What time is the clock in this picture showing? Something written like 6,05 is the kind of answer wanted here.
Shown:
4,41
